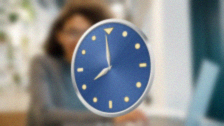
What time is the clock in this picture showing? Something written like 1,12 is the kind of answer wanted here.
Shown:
7,59
